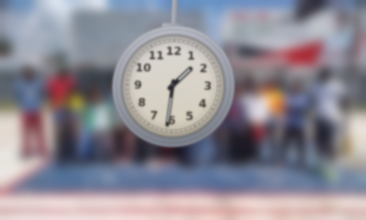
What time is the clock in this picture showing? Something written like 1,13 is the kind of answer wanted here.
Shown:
1,31
